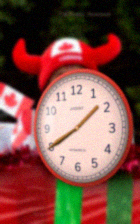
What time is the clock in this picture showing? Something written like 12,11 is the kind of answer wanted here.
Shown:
1,40
